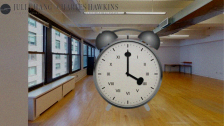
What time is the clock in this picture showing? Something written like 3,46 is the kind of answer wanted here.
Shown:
4,00
